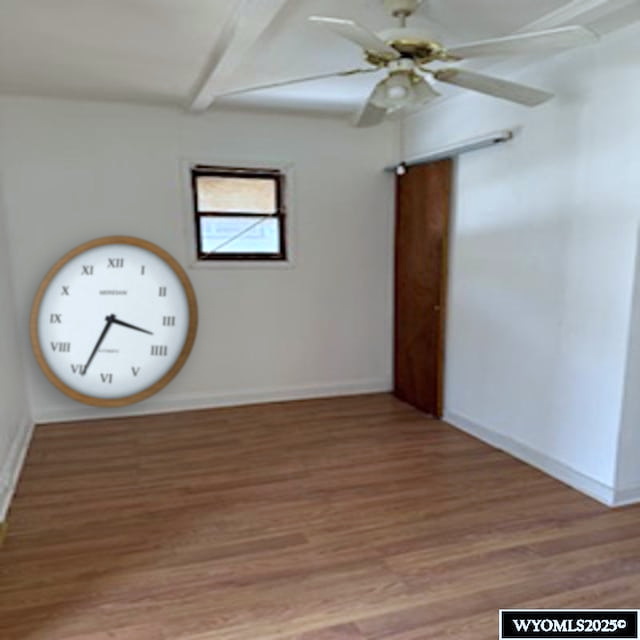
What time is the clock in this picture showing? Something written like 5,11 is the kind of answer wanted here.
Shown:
3,34
